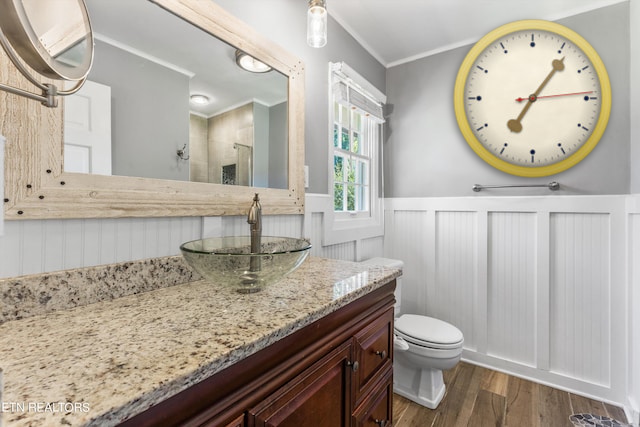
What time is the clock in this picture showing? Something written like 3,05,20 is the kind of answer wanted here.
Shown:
7,06,14
